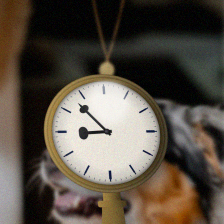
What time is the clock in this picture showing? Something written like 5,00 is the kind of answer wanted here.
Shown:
8,53
